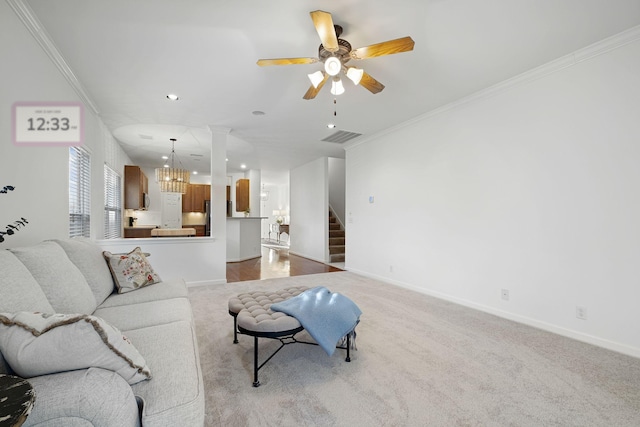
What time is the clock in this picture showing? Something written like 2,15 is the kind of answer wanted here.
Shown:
12,33
